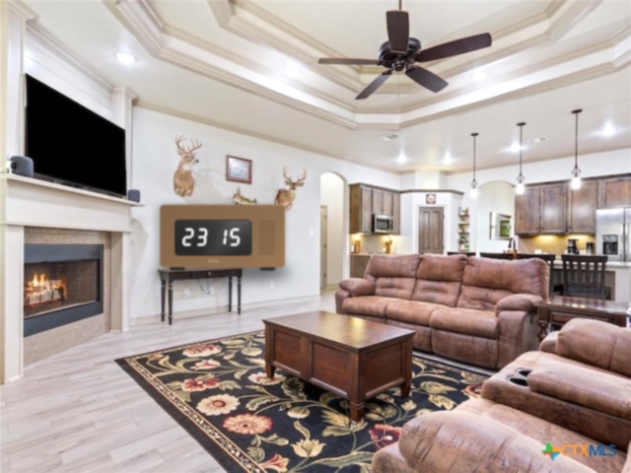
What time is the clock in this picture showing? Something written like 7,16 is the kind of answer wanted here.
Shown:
23,15
